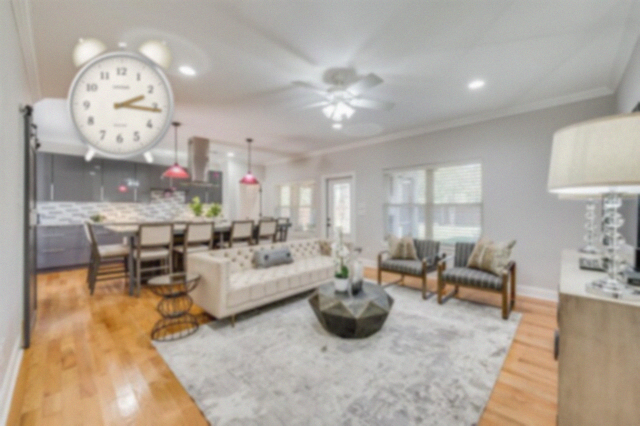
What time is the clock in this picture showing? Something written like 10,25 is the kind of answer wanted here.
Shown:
2,16
